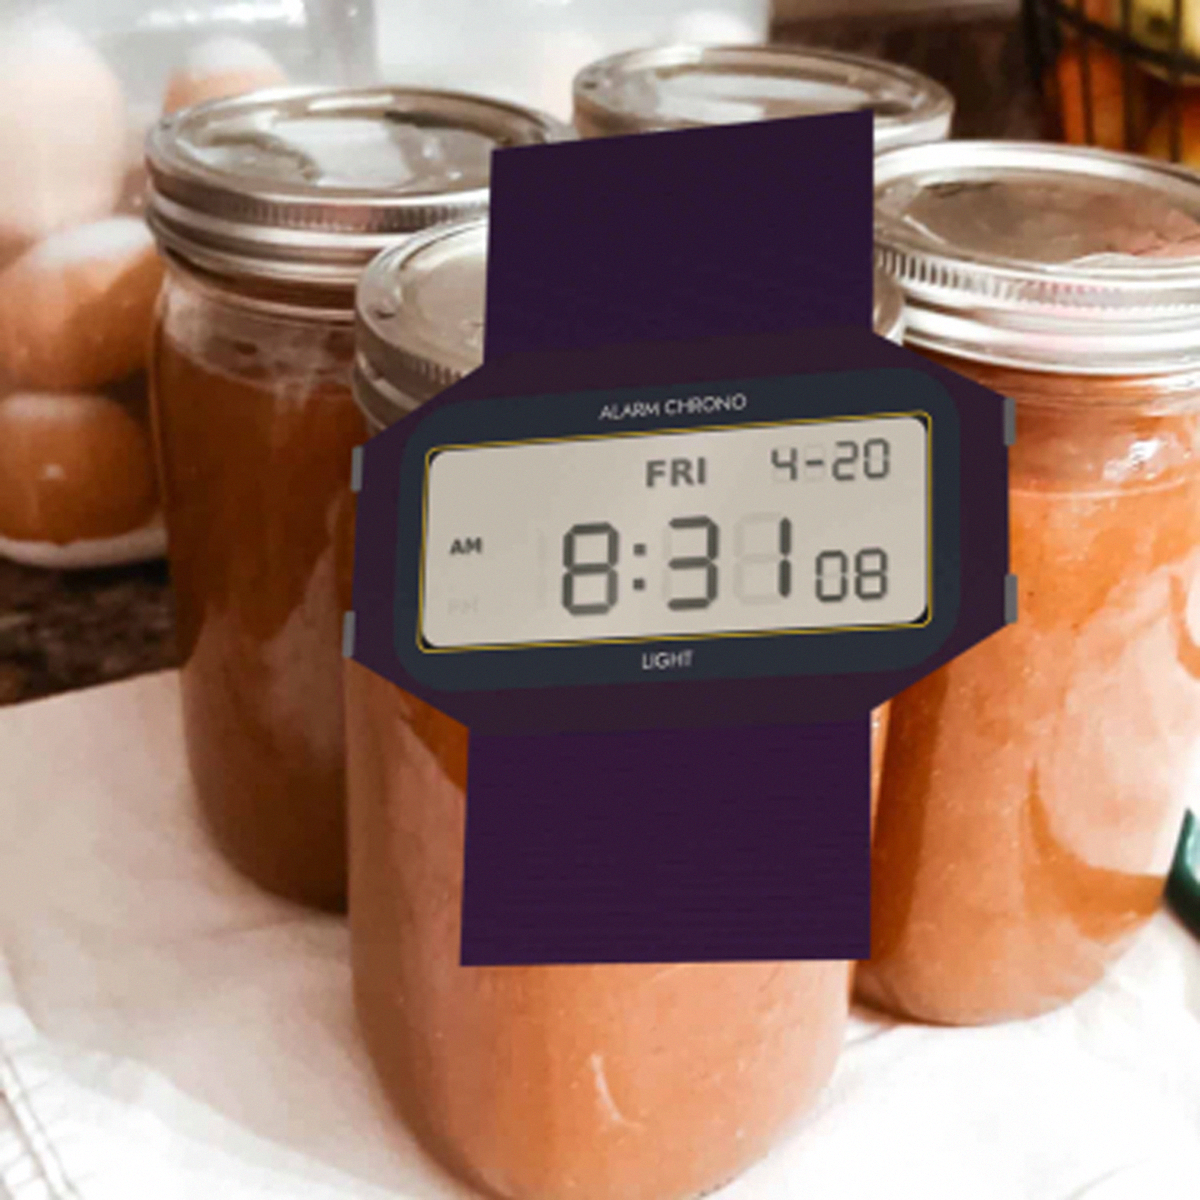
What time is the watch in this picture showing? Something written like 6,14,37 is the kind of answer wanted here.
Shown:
8,31,08
